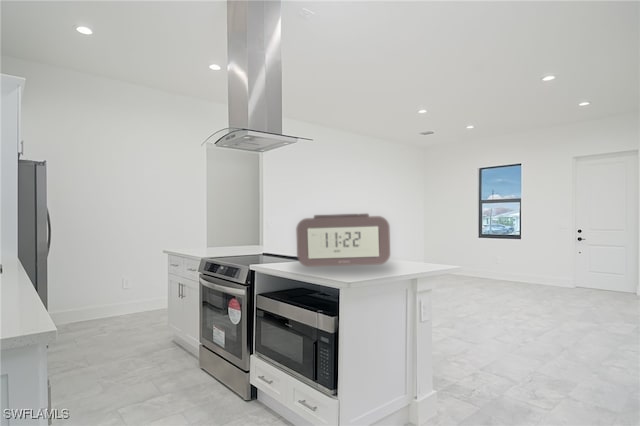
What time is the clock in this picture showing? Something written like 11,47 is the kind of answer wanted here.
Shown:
11,22
